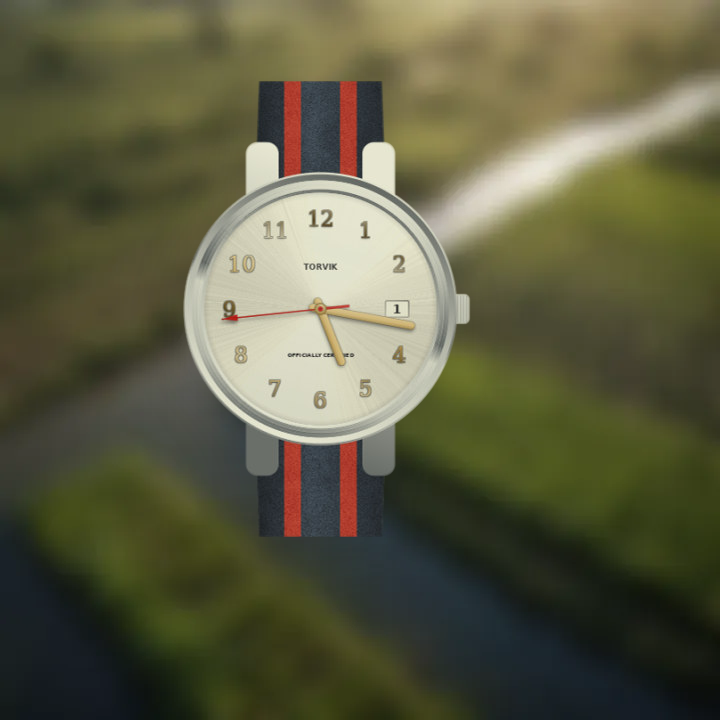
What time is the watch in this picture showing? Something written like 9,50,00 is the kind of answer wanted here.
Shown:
5,16,44
